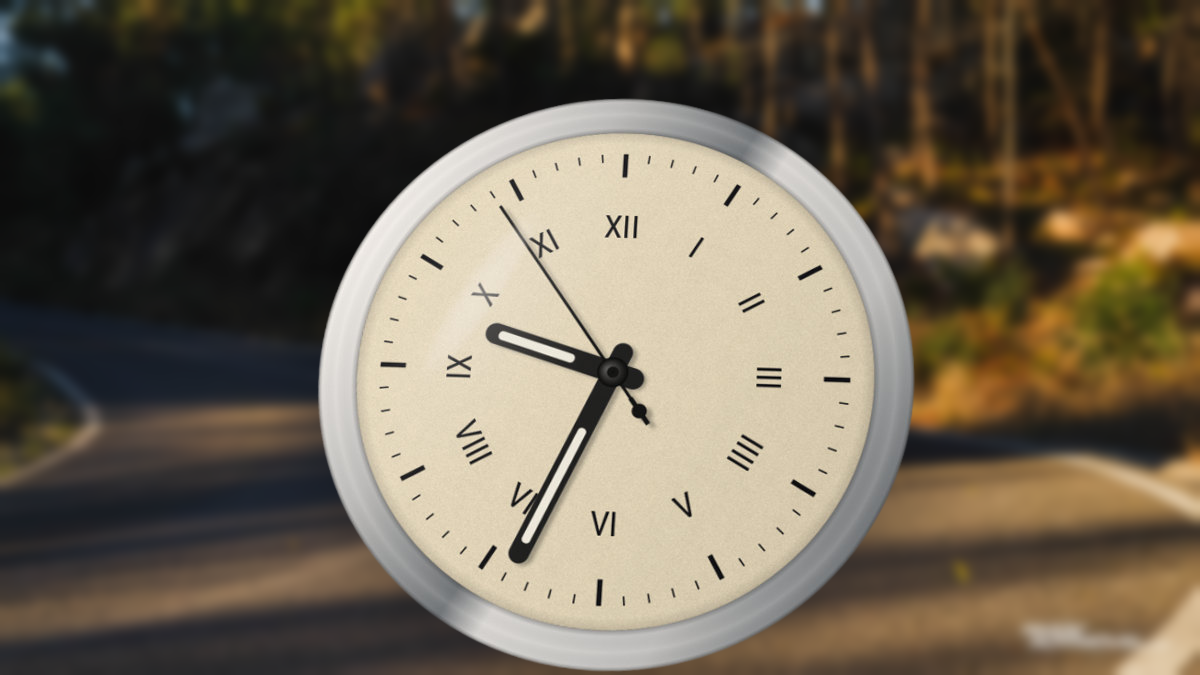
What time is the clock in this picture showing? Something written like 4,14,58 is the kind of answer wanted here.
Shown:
9,33,54
